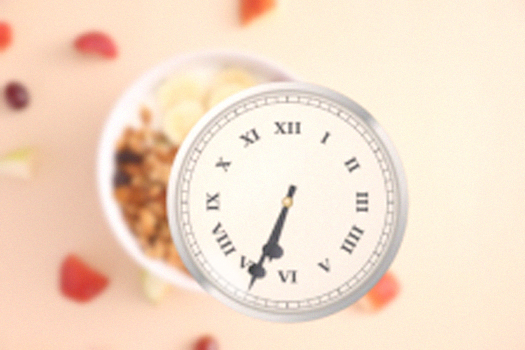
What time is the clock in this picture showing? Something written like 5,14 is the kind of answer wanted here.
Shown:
6,34
